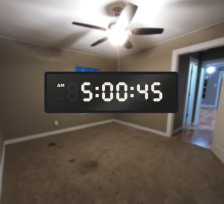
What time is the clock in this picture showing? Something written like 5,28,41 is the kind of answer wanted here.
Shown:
5,00,45
